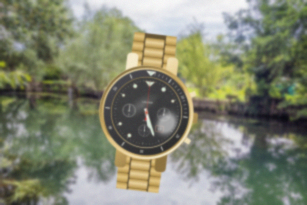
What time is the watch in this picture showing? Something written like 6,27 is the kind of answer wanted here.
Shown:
5,26
